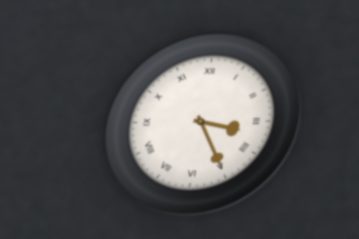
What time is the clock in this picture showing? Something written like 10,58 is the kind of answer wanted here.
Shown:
3,25
